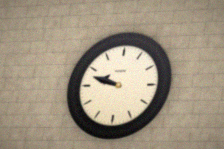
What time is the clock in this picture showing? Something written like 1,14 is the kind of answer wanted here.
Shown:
9,48
